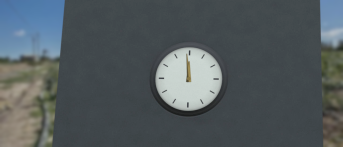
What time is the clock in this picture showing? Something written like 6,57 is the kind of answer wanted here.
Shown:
11,59
